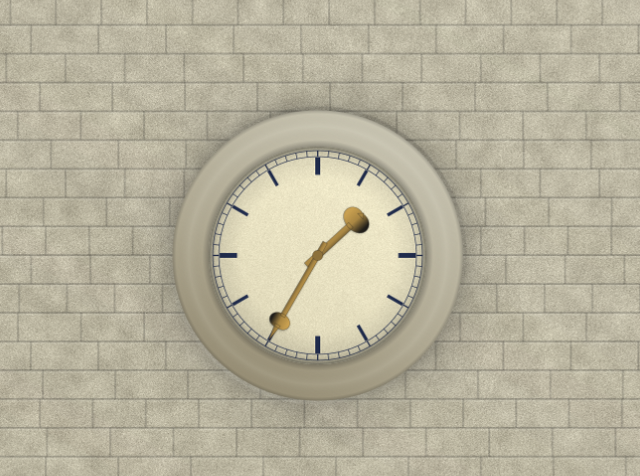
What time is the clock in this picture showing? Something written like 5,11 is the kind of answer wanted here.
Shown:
1,35
